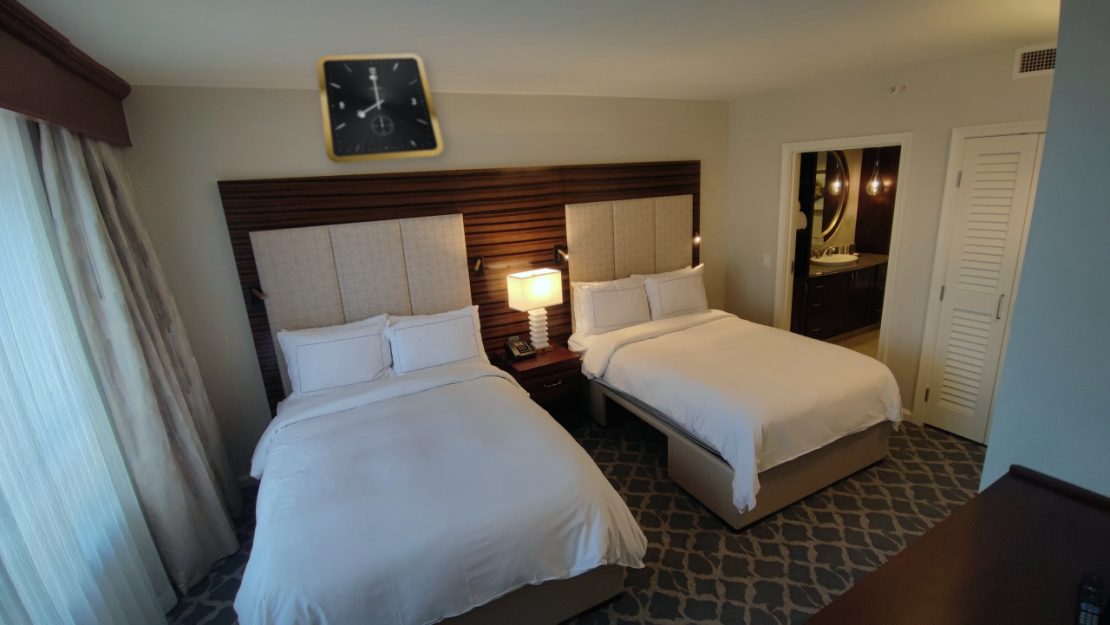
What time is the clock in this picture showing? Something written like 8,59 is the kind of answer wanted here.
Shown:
8,00
